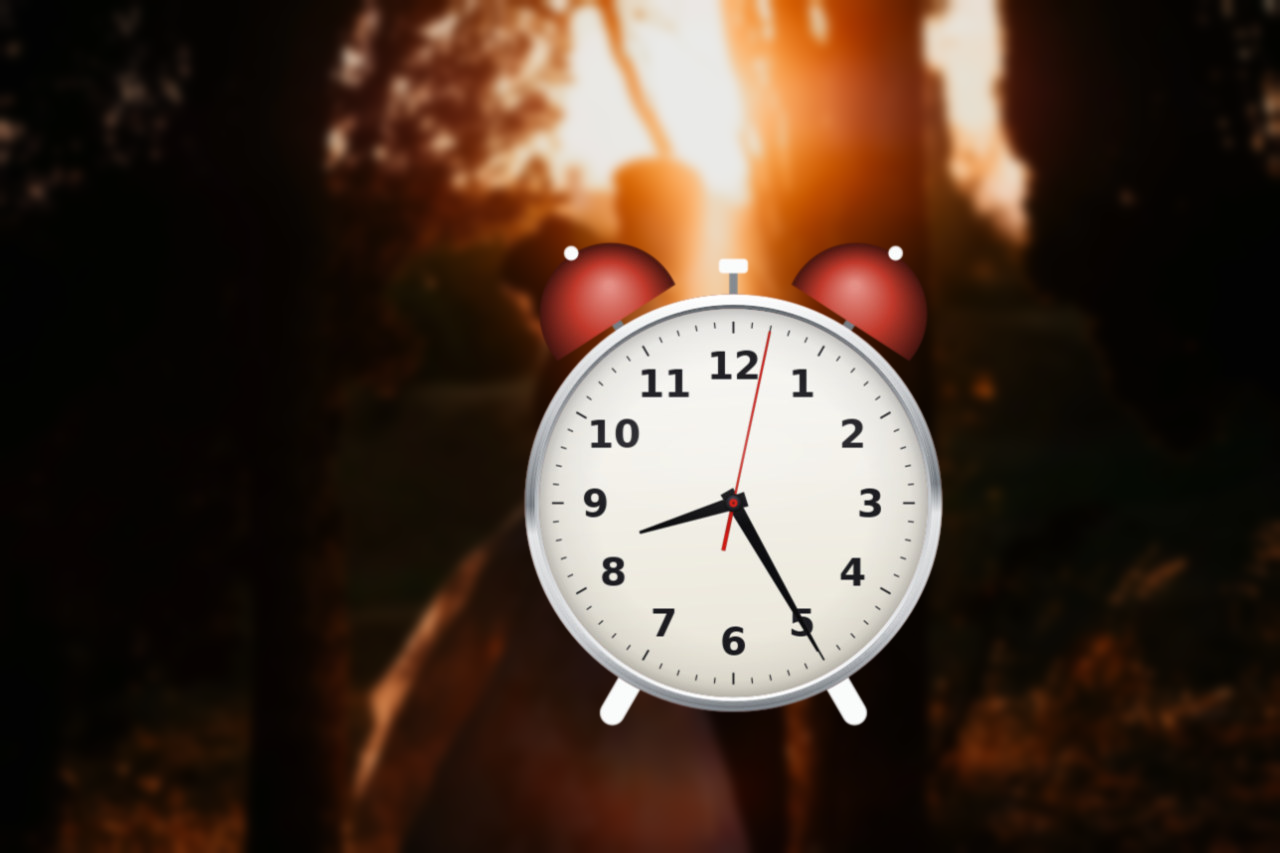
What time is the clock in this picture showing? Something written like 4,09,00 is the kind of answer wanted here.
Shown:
8,25,02
